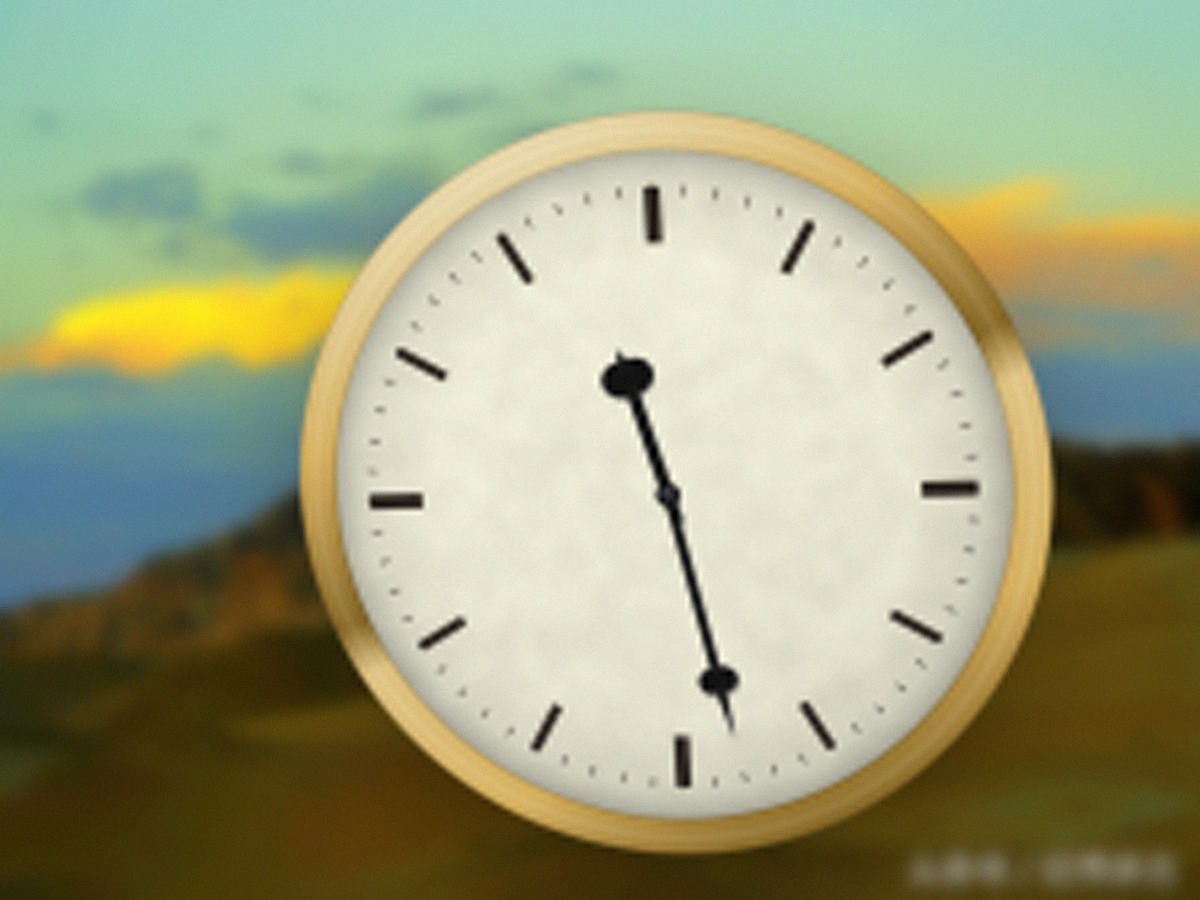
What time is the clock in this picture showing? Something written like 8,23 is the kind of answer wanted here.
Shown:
11,28
